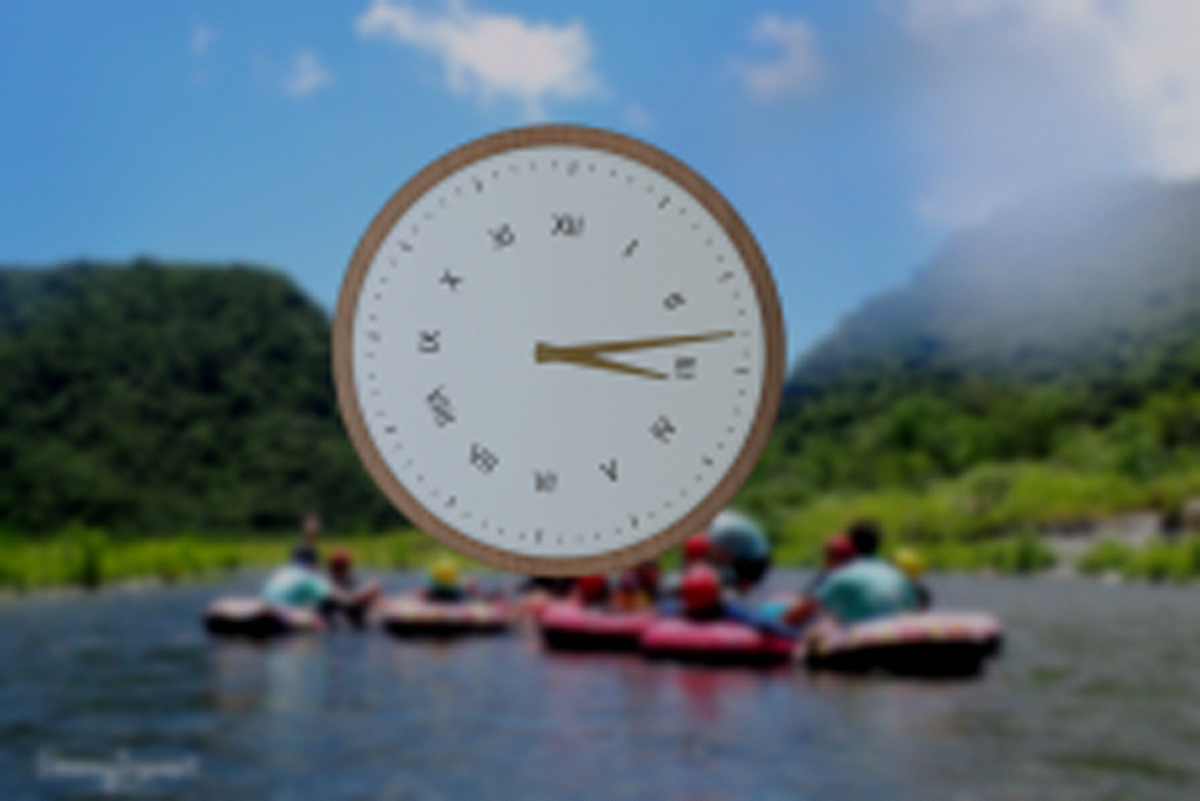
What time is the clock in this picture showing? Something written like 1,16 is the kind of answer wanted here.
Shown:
3,13
